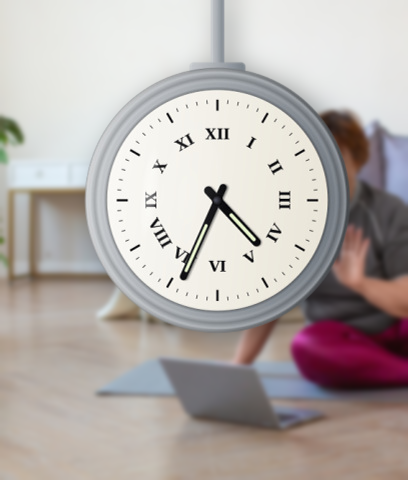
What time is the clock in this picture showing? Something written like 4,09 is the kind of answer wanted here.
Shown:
4,34
